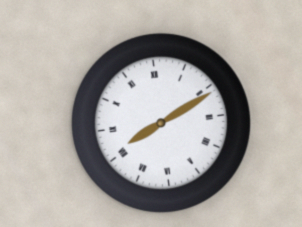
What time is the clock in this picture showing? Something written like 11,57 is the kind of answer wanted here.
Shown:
8,11
